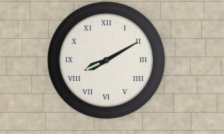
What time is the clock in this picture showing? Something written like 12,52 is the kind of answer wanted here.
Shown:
8,10
